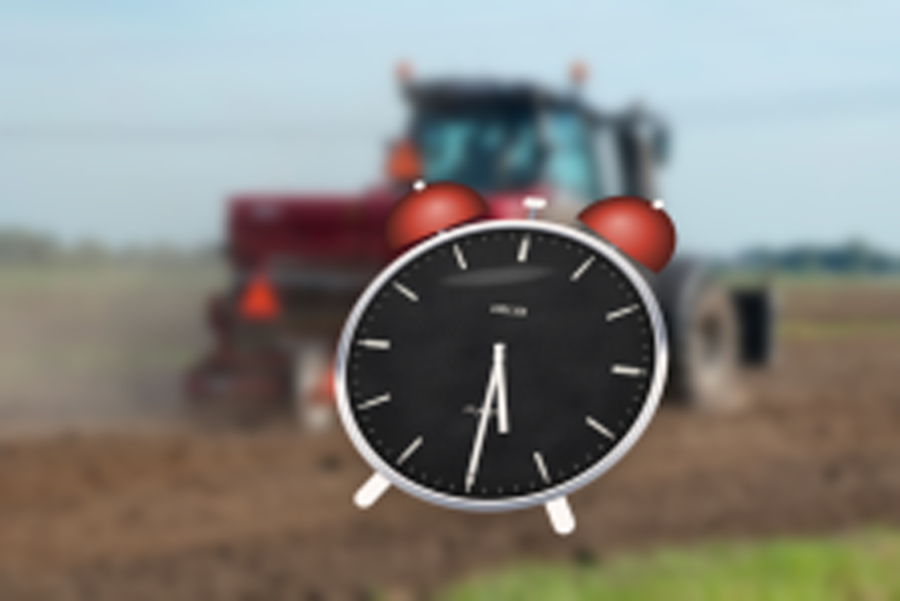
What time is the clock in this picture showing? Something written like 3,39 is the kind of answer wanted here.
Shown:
5,30
